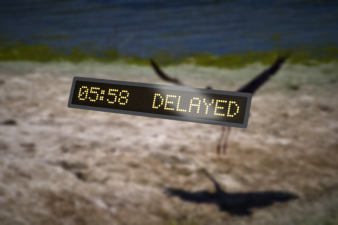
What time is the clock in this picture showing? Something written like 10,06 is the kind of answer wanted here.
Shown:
5,58
